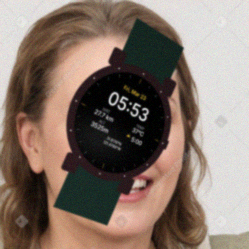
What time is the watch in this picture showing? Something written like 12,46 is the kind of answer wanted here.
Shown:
5,53
